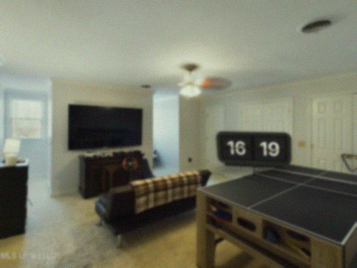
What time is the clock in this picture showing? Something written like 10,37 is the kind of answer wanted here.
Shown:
16,19
